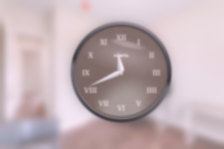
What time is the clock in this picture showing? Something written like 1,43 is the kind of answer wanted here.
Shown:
11,41
